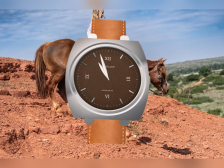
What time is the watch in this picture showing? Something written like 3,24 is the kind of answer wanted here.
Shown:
10,57
